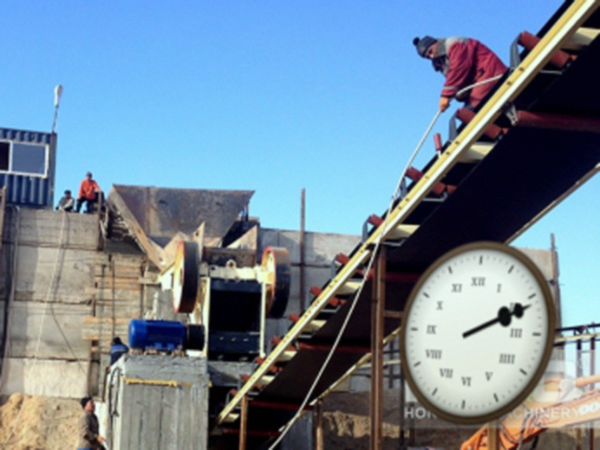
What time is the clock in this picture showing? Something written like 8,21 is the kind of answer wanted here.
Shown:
2,11
